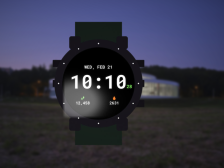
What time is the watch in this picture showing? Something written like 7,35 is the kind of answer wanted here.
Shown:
10,10
